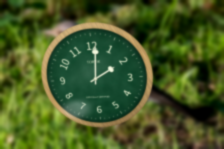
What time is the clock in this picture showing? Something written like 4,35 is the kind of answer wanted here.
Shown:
2,01
